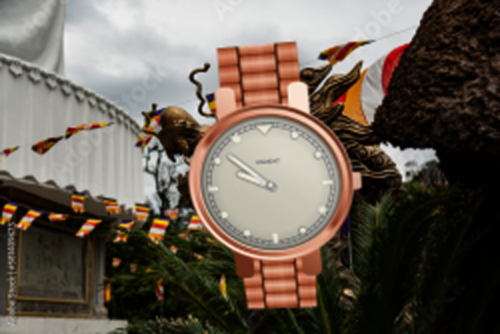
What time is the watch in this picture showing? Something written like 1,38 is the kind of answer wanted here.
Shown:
9,52
